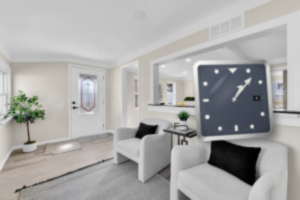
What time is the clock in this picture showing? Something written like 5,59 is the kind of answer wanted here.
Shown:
1,07
